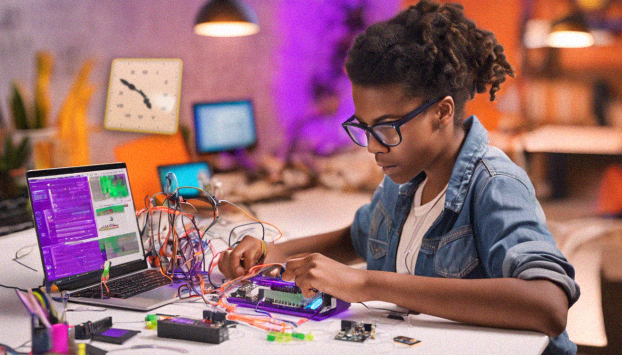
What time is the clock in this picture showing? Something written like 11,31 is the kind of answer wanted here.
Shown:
4,50
